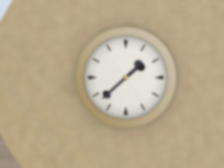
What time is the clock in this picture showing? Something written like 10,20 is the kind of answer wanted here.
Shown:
1,38
